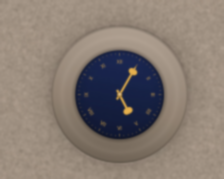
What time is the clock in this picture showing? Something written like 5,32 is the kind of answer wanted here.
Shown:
5,05
